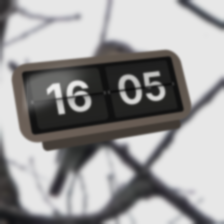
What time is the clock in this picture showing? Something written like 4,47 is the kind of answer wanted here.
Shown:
16,05
